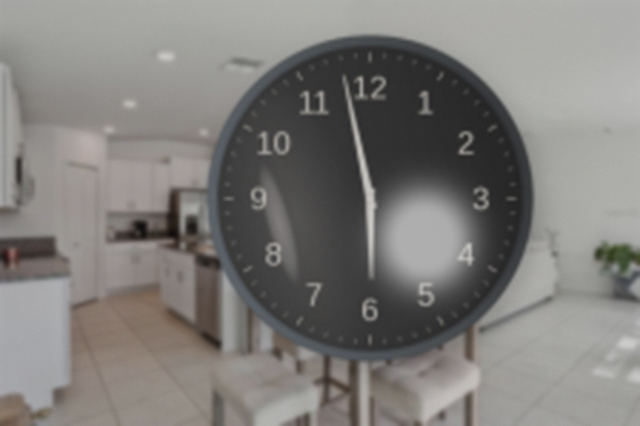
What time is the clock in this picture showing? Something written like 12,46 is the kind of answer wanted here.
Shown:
5,58
